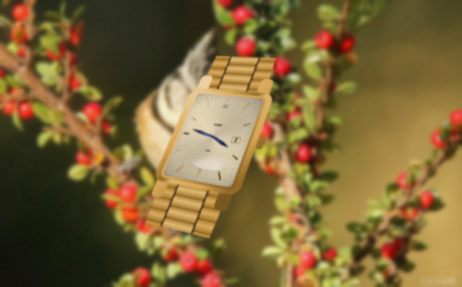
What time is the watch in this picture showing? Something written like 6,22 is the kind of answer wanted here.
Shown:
3,47
